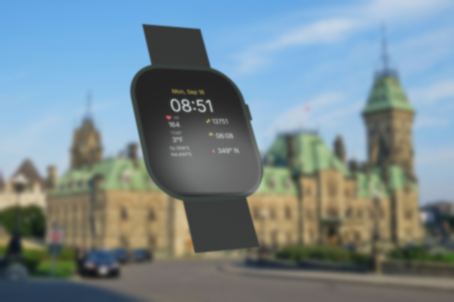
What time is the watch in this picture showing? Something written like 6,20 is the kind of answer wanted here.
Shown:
8,51
